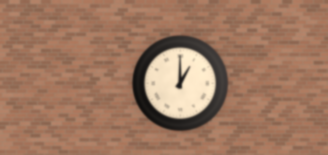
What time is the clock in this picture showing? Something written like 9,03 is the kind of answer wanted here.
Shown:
1,00
